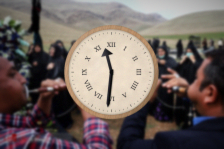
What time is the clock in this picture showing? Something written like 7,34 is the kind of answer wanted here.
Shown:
11,31
